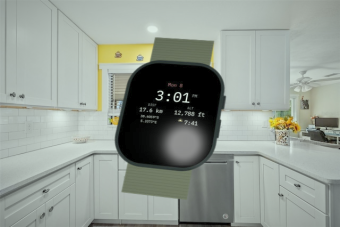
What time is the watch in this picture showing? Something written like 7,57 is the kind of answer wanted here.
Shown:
3,01
